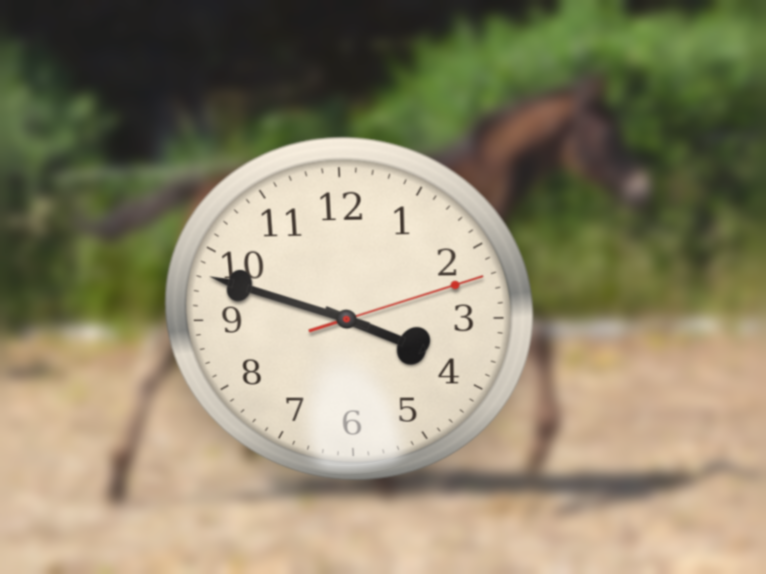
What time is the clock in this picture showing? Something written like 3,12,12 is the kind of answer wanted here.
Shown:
3,48,12
